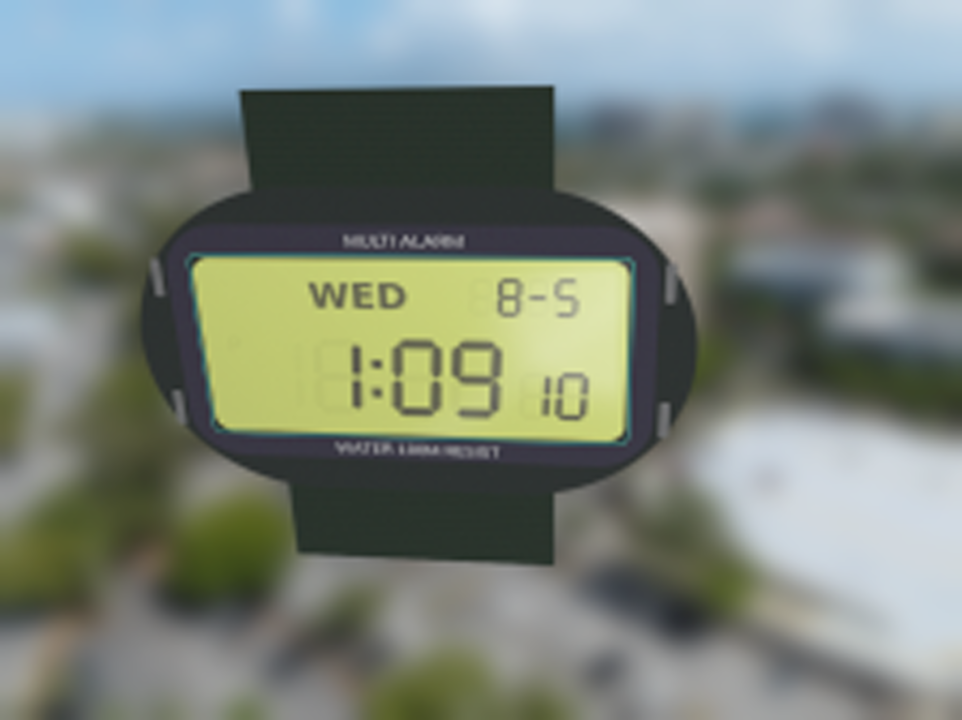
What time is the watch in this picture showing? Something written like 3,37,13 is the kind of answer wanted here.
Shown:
1,09,10
